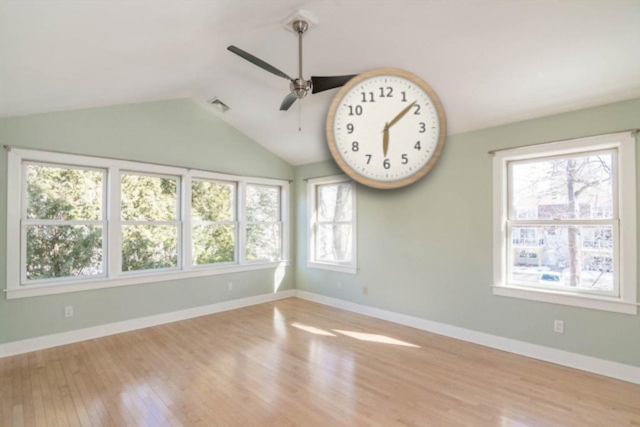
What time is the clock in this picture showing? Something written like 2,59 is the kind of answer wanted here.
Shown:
6,08
